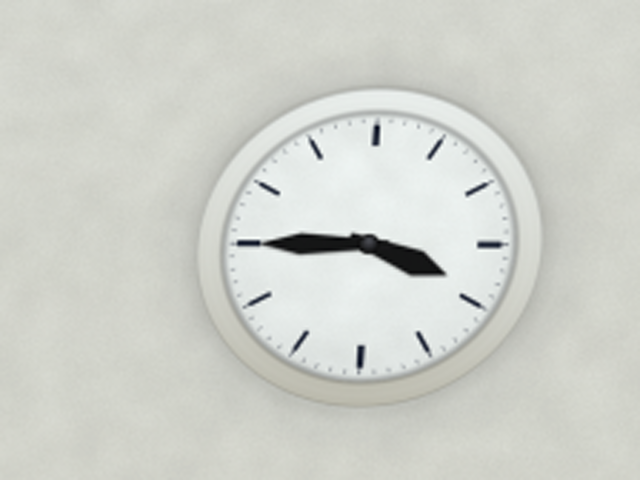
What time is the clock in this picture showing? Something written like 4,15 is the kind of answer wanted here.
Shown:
3,45
